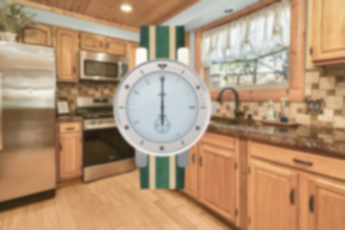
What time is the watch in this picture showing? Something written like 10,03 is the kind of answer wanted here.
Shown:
6,00
